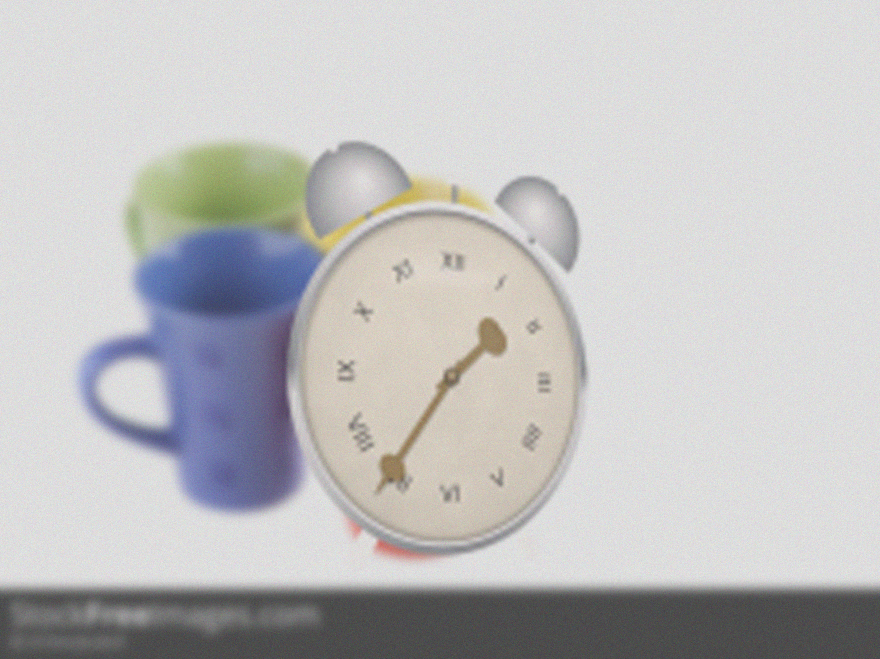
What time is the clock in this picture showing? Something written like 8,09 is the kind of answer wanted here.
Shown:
1,36
